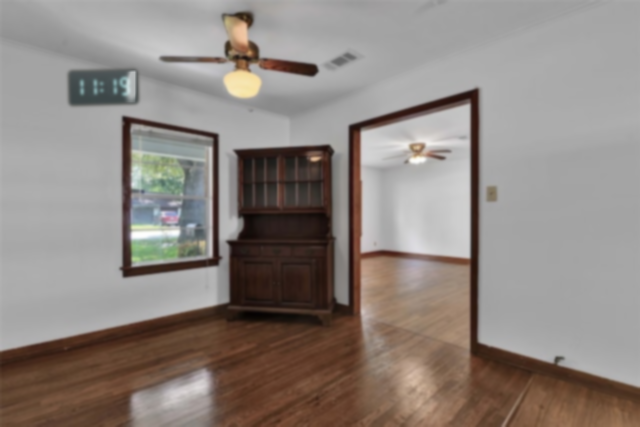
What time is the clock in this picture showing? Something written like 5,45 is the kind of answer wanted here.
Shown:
11,19
